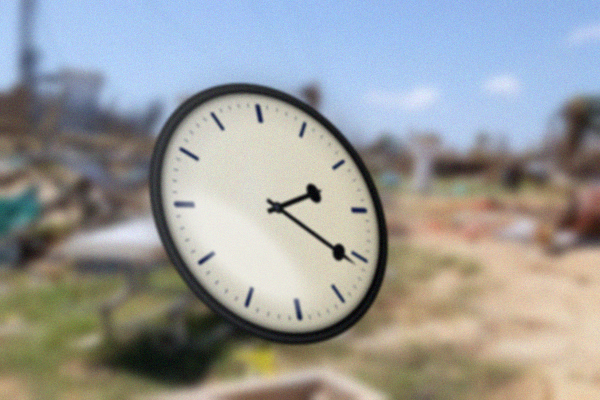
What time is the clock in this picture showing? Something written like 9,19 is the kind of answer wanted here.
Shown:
2,21
